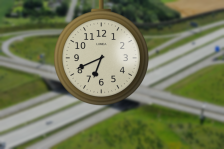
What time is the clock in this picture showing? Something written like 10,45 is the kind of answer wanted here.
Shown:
6,41
